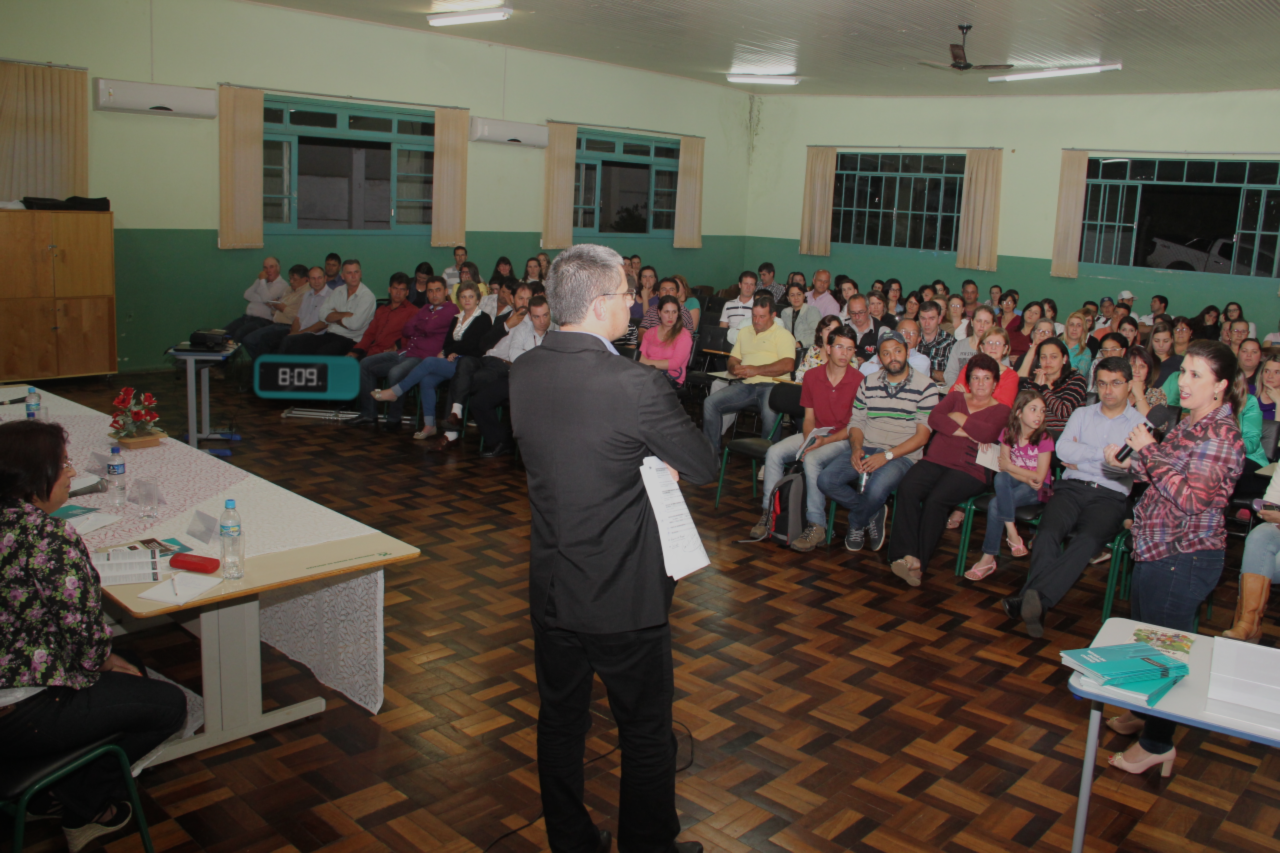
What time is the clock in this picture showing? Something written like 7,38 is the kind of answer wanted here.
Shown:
8,09
